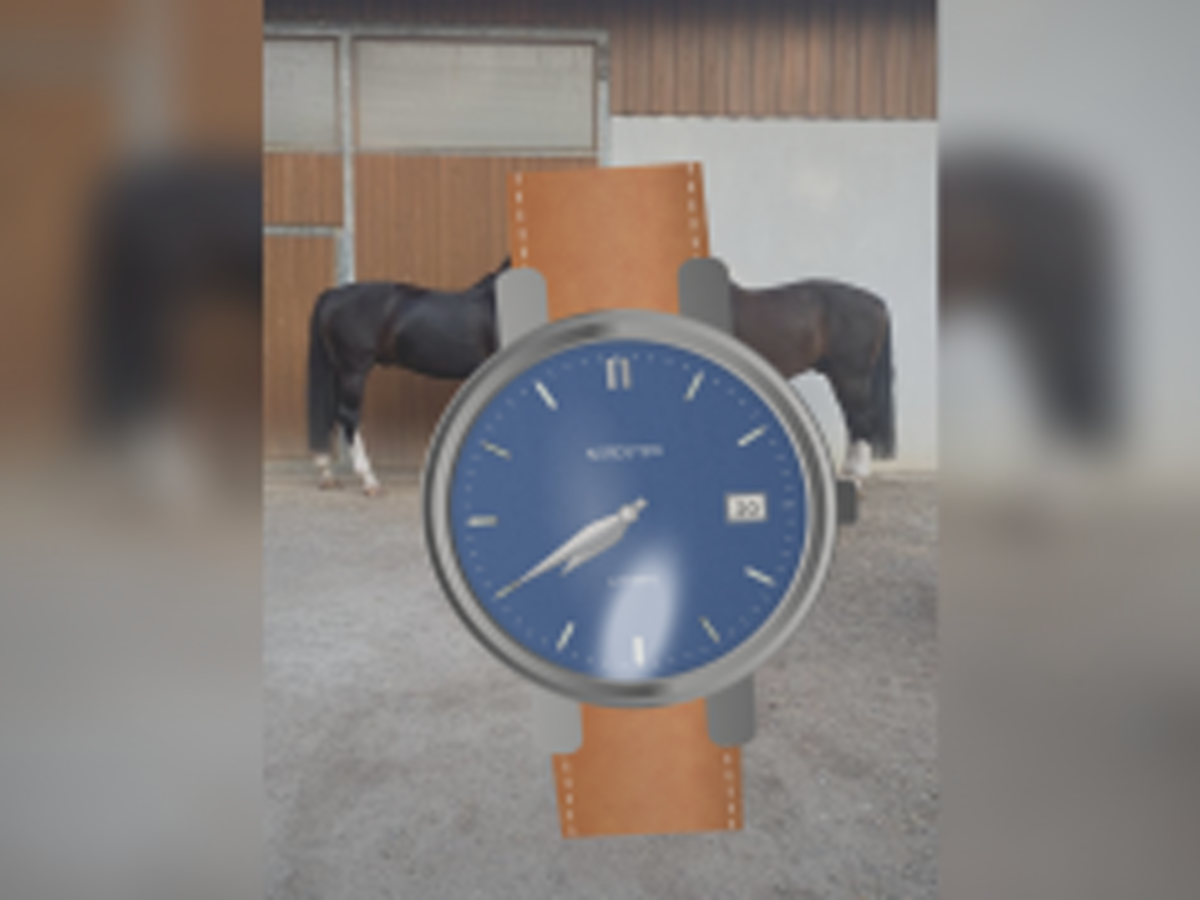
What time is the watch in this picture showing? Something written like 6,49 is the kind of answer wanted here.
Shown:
7,40
